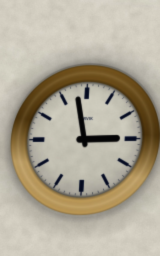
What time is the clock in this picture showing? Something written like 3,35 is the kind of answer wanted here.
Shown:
2,58
